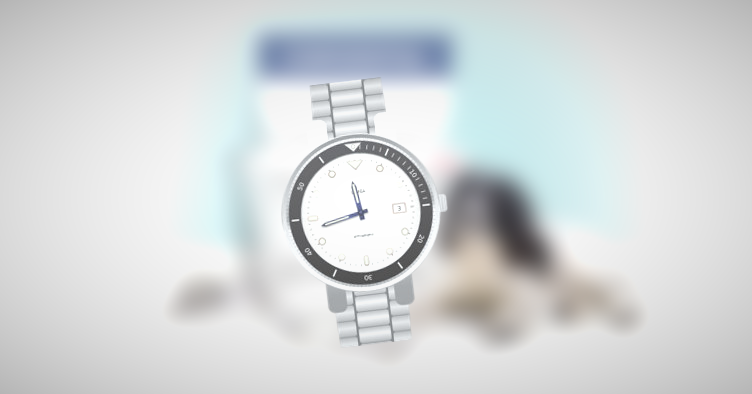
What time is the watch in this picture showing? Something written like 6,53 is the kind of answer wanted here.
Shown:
11,43
